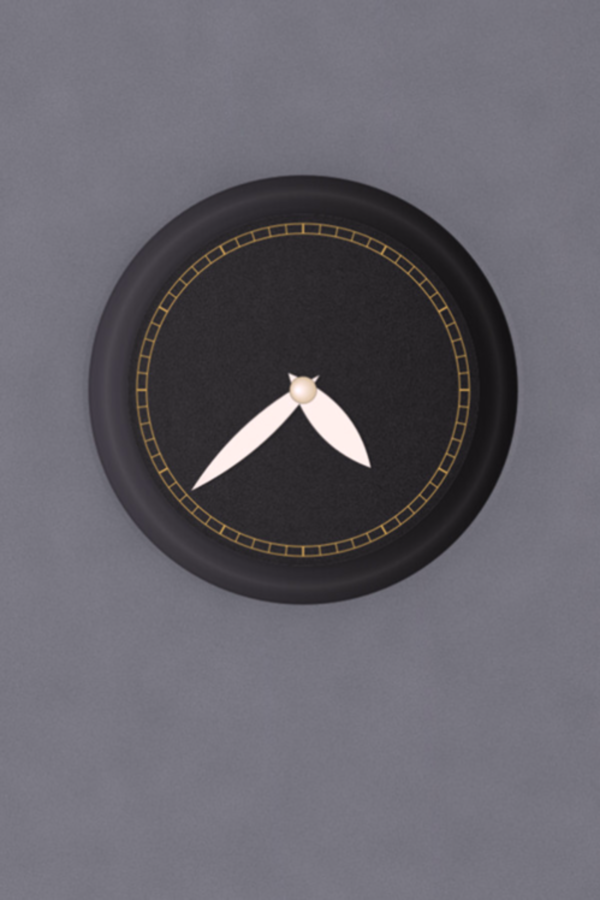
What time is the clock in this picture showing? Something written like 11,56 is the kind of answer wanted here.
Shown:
4,38
